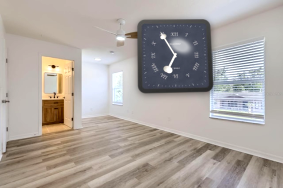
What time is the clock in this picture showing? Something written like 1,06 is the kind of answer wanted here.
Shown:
6,55
